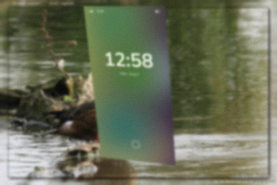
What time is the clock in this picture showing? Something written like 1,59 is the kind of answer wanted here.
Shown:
12,58
